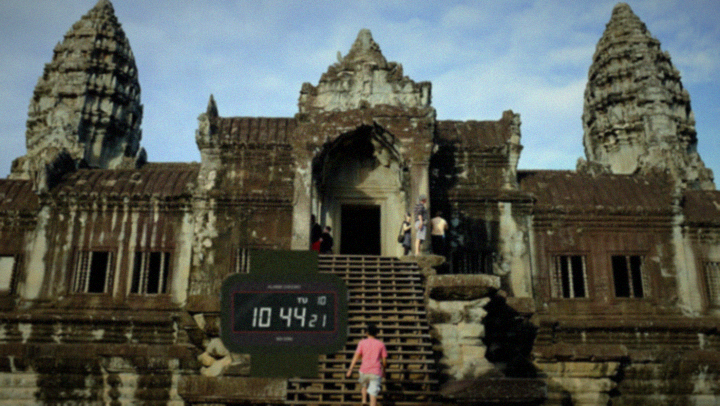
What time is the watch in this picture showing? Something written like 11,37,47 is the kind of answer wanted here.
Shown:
10,44,21
